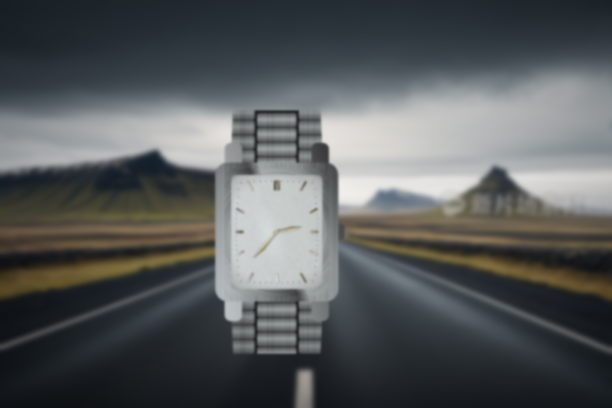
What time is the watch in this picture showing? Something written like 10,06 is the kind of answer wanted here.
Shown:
2,37
